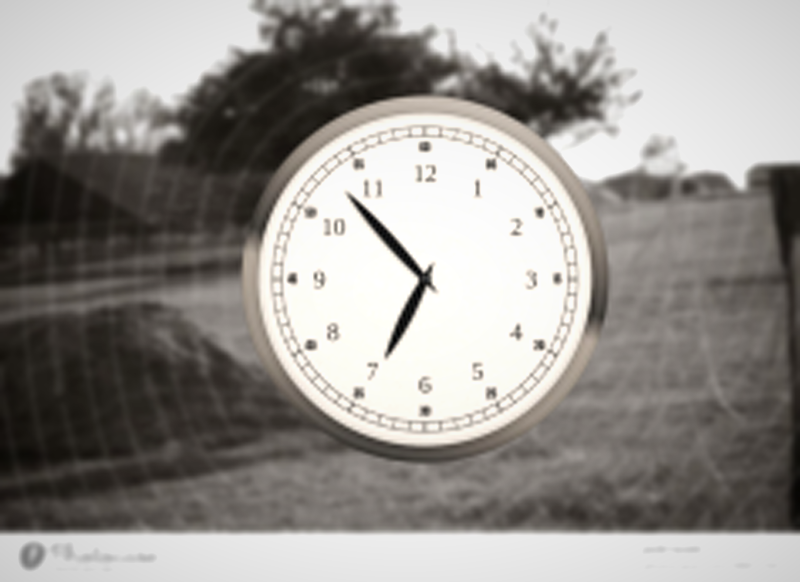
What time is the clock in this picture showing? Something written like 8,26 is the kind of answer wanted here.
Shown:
6,53
